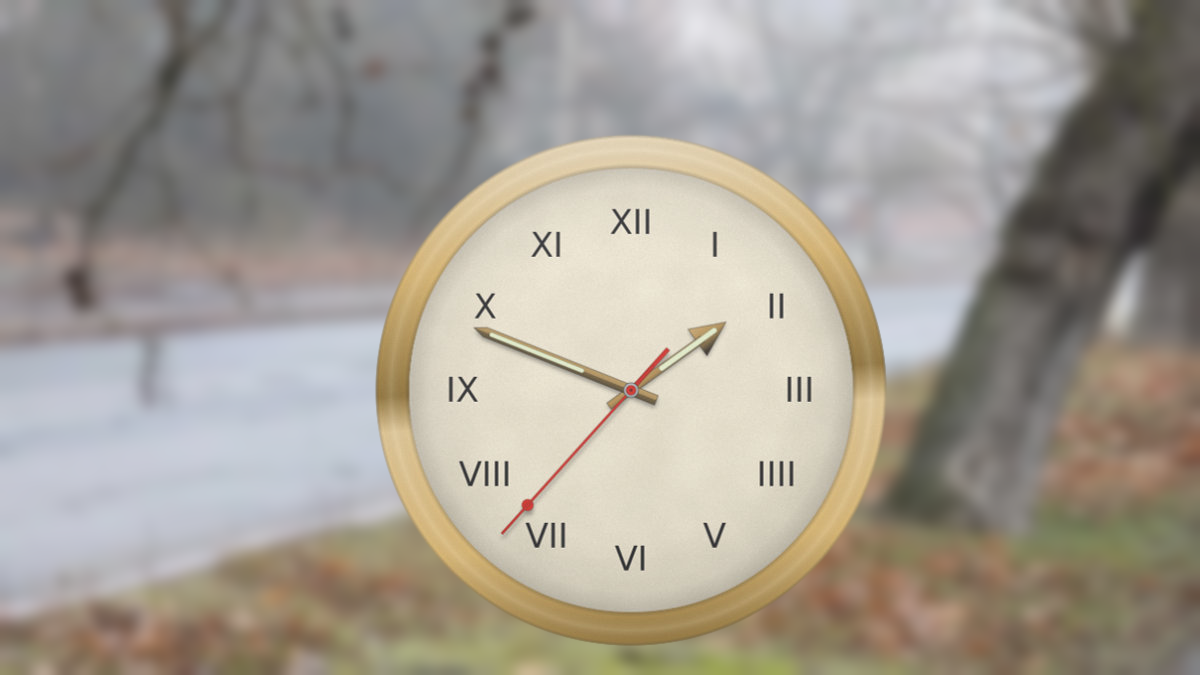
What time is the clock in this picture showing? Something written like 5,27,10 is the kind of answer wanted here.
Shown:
1,48,37
